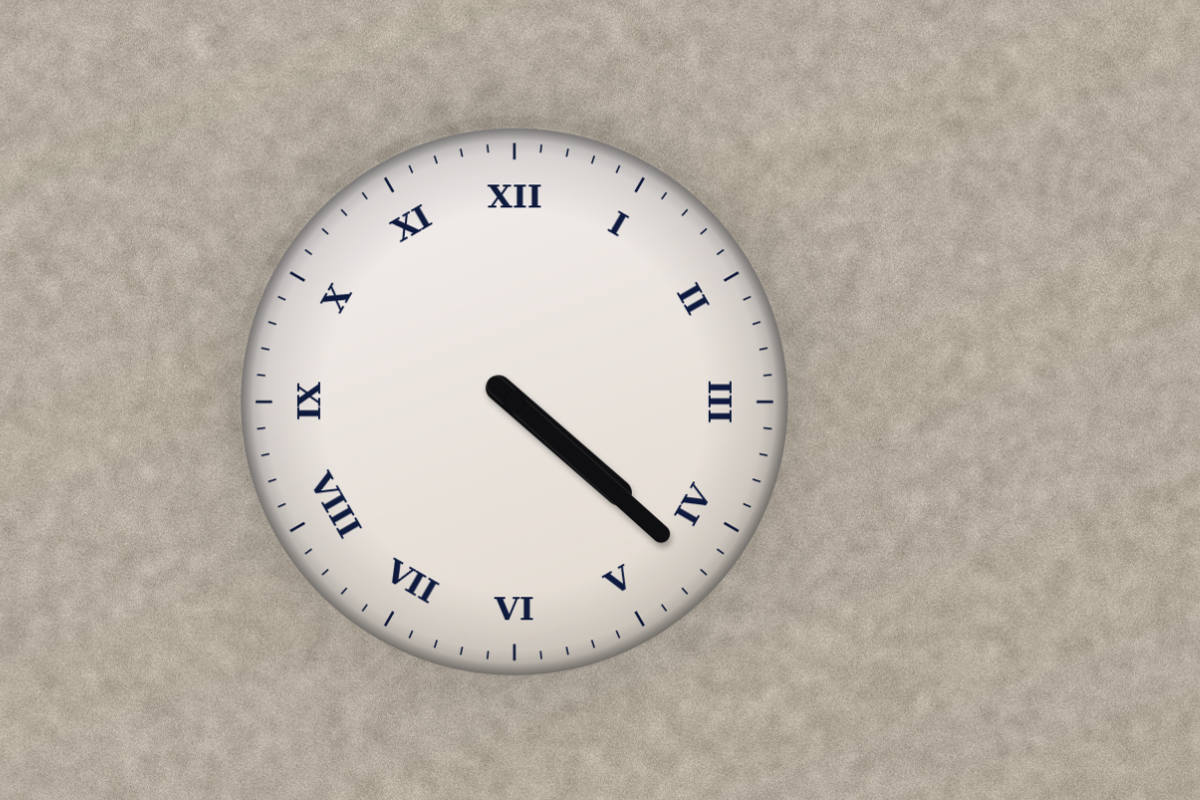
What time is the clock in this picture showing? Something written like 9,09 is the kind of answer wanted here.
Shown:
4,22
